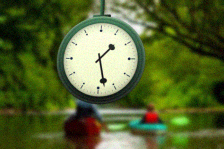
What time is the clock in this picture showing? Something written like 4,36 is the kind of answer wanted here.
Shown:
1,28
